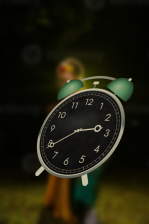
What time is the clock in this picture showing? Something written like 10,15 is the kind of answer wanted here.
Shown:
2,39
